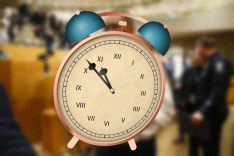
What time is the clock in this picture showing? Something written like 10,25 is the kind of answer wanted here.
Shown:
10,52
